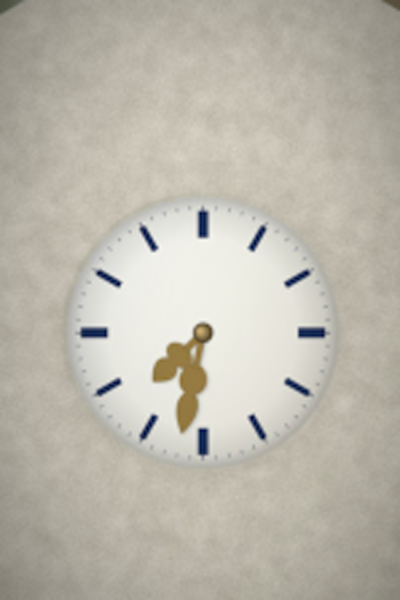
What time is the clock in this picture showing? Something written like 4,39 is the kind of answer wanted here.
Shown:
7,32
